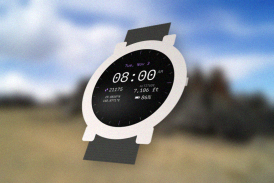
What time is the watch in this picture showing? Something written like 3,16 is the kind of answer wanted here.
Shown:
8,00
